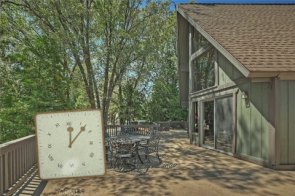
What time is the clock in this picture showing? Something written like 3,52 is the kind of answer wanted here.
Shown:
12,07
